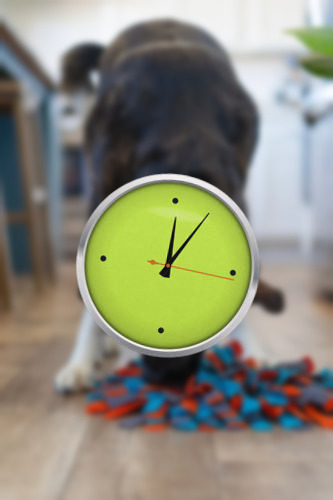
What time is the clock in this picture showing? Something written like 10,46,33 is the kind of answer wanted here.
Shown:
12,05,16
